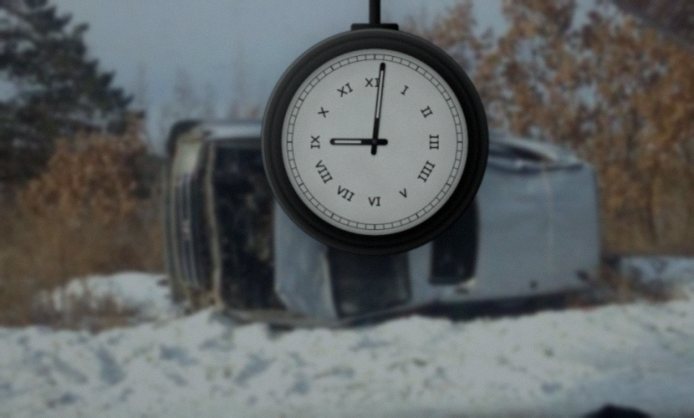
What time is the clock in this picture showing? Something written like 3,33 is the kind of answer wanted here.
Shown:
9,01
